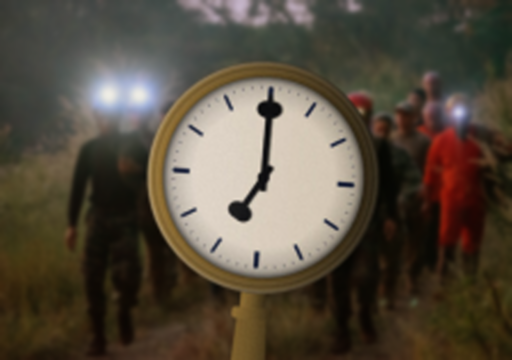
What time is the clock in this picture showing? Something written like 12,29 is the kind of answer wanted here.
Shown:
7,00
